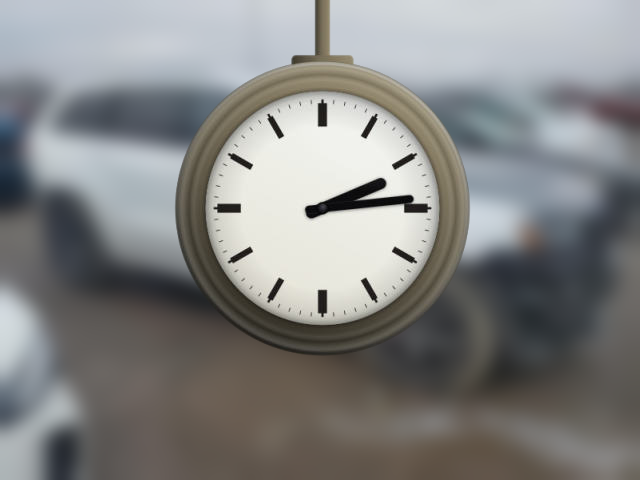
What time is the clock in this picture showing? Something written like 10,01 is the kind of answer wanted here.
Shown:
2,14
